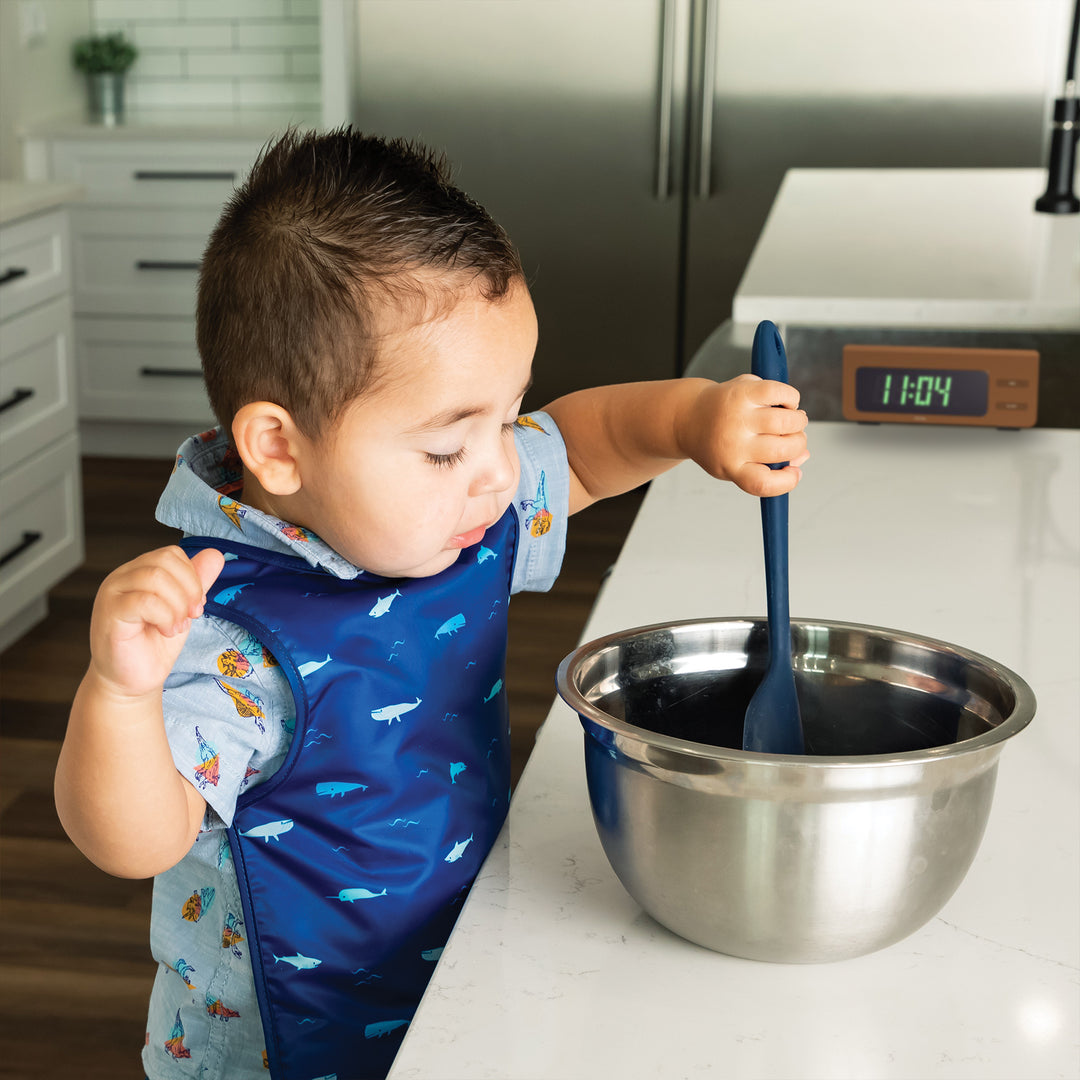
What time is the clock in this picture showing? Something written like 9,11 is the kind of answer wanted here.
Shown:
11,04
